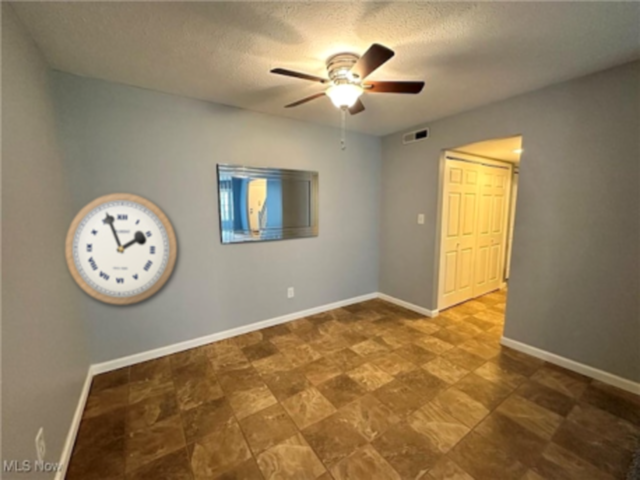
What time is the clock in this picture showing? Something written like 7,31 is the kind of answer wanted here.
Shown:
1,56
